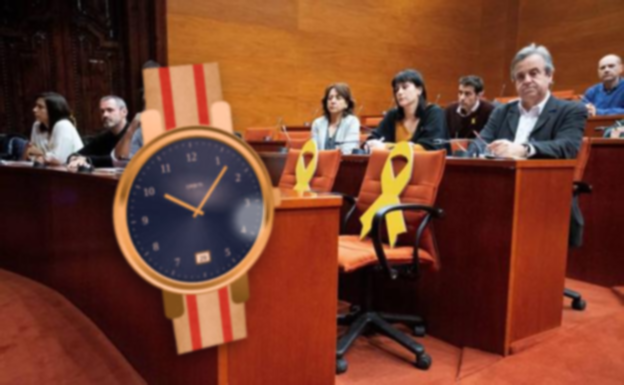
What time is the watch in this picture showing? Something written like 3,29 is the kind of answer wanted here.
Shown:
10,07
